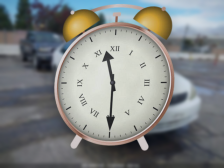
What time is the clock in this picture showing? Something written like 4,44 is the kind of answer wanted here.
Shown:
11,30
